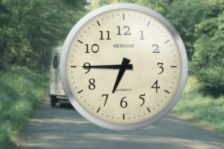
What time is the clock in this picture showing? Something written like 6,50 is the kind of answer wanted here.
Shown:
6,45
